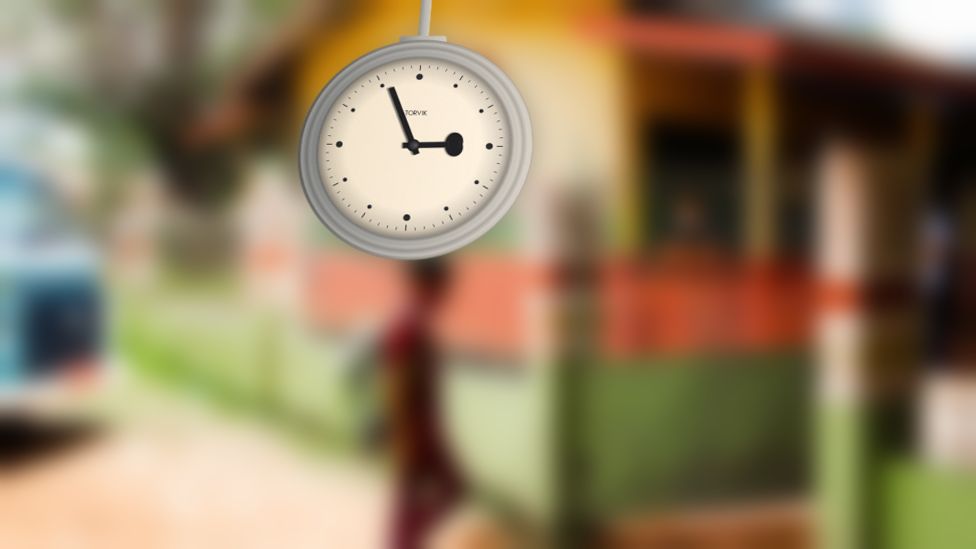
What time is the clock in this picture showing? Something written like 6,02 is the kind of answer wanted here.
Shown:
2,56
